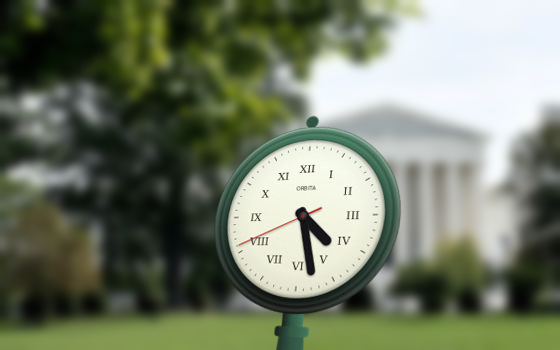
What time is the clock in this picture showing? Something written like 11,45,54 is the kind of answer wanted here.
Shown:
4,27,41
